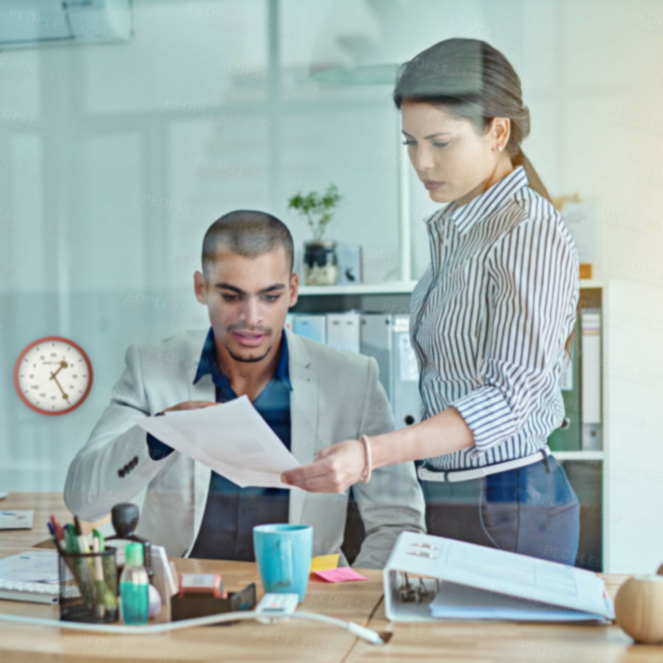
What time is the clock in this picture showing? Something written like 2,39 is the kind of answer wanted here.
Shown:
1,25
